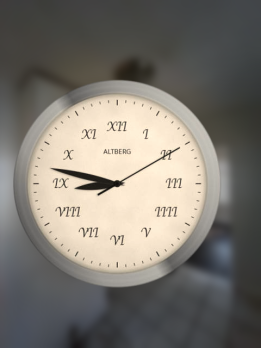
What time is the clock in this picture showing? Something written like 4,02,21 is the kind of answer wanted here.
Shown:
8,47,10
